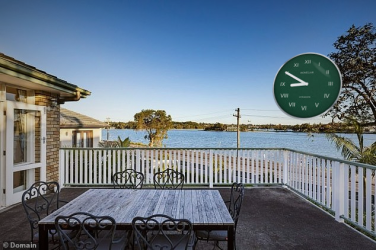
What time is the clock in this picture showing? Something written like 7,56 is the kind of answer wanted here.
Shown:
8,50
